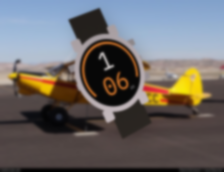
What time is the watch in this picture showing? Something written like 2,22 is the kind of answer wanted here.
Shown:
1,06
